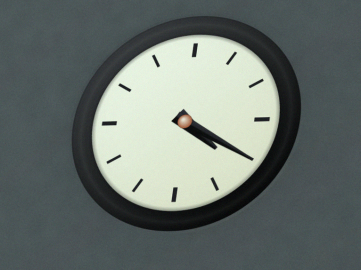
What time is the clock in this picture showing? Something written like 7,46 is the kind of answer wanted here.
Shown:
4,20
